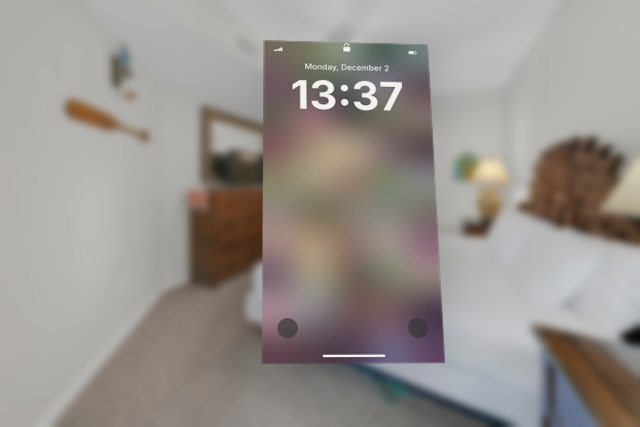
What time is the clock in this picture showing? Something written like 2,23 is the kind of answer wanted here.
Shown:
13,37
